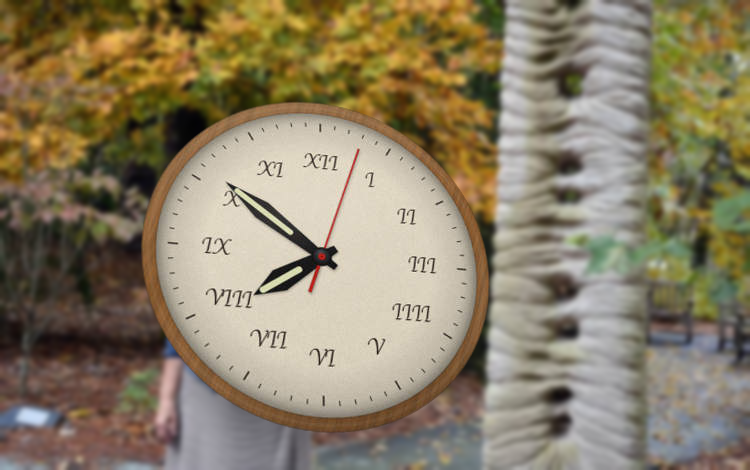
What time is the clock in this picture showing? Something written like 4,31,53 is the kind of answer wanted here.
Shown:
7,51,03
